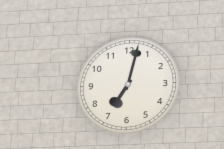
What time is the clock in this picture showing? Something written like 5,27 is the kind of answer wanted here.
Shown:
7,02
